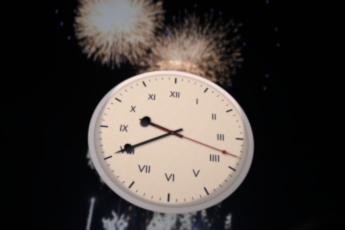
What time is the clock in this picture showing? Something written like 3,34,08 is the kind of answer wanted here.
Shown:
9,40,18
